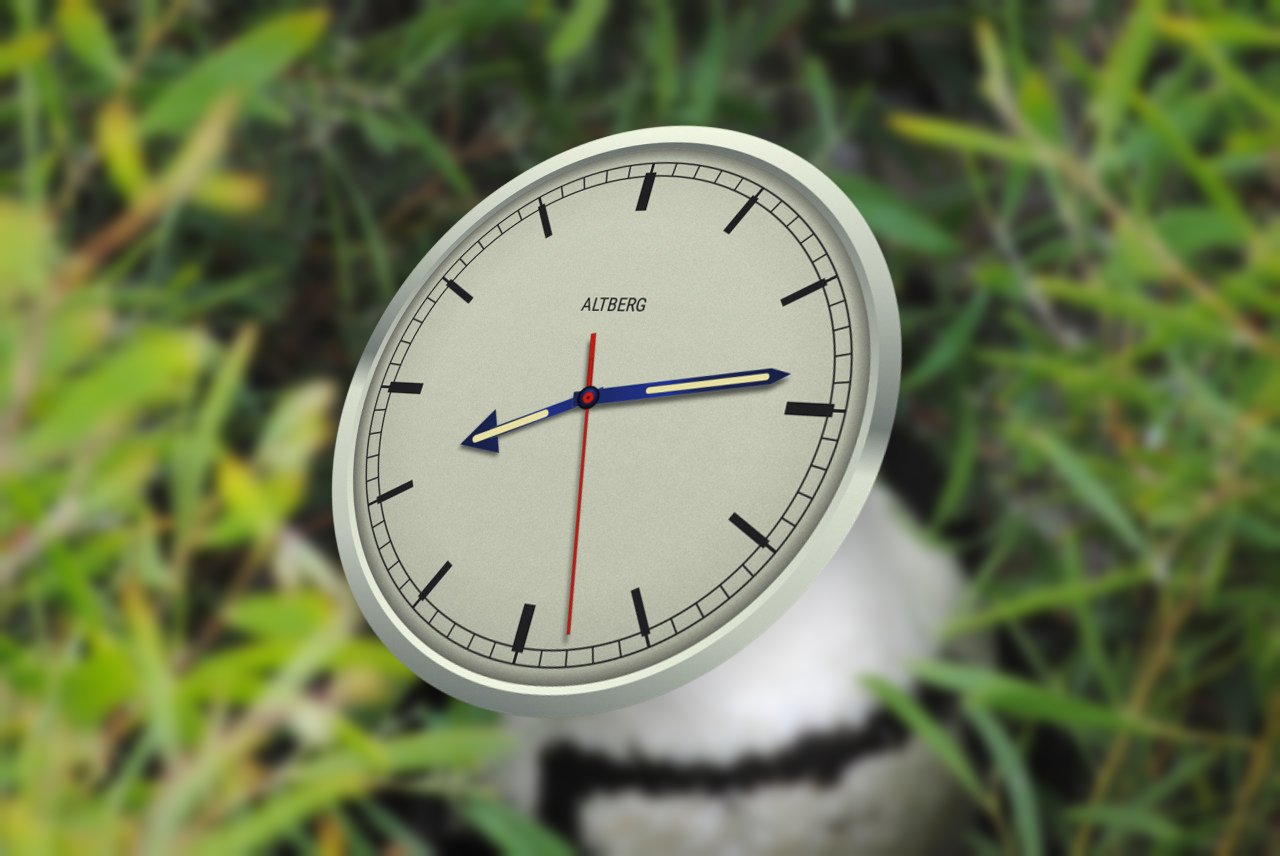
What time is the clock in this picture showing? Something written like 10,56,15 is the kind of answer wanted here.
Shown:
8,13,28
